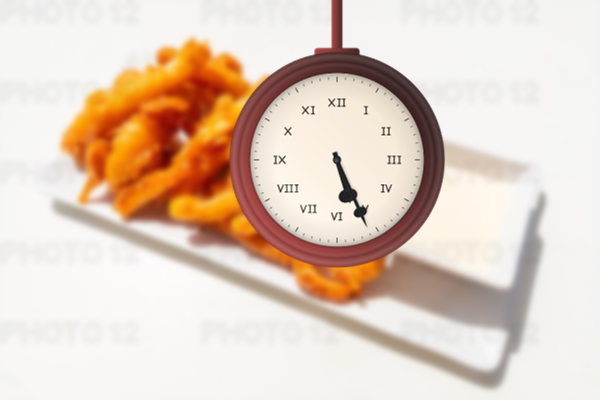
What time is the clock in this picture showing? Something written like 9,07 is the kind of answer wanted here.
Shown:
5,26
